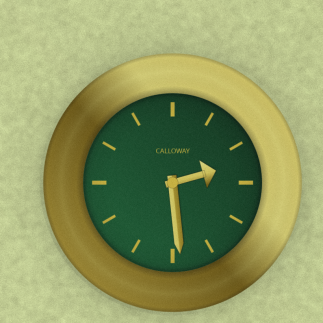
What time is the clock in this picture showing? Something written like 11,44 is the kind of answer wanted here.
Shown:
2,29
